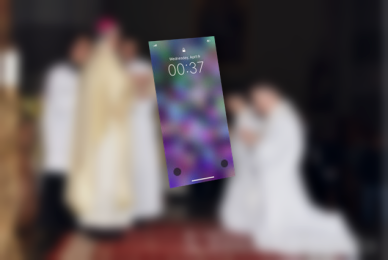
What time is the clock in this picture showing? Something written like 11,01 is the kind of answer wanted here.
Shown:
0,37
